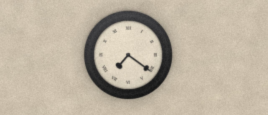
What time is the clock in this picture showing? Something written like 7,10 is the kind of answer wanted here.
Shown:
7,21
